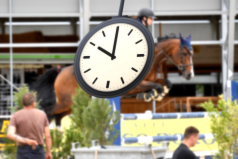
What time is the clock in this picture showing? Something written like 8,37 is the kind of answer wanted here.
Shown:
10,00
